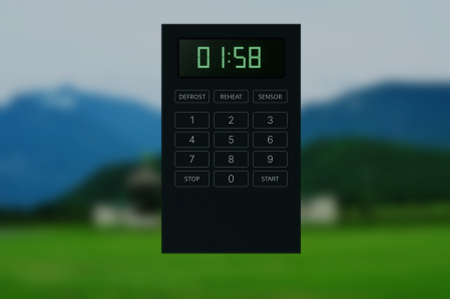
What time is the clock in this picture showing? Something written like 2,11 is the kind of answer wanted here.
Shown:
1,58
